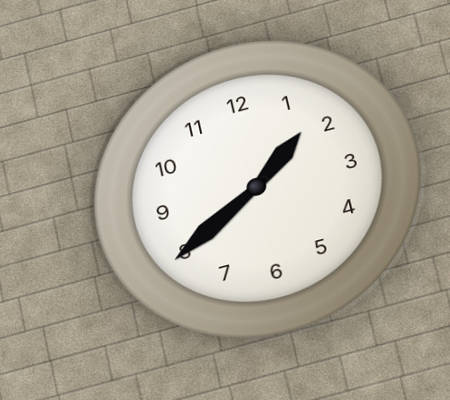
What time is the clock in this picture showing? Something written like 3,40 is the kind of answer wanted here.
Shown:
1,40
